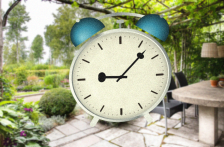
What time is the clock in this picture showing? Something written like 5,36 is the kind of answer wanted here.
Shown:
9,07
